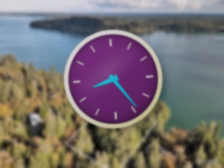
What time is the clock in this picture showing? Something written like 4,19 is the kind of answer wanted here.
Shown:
8,24
